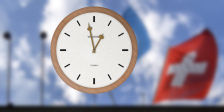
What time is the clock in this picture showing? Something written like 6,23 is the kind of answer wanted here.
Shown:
12,58
